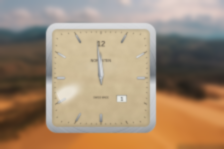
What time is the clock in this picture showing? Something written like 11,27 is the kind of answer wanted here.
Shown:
11,59
